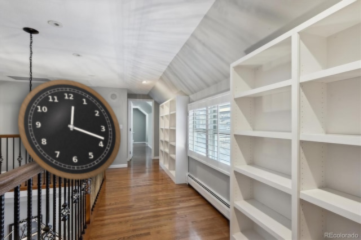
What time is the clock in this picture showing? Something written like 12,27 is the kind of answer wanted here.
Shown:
12,18
